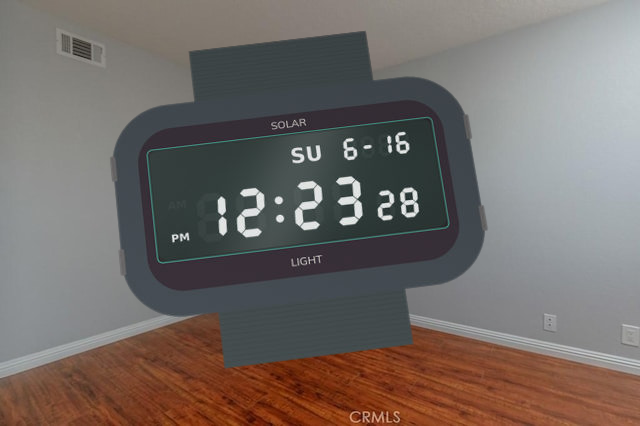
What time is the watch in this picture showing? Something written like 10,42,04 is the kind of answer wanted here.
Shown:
12,23,28
